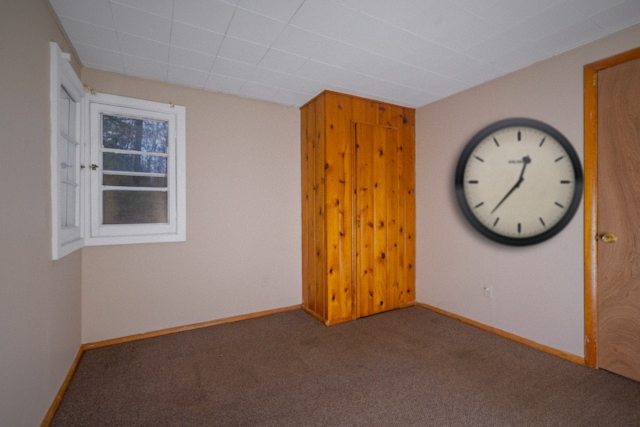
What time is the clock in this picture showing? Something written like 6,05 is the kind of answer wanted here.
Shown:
12,37
